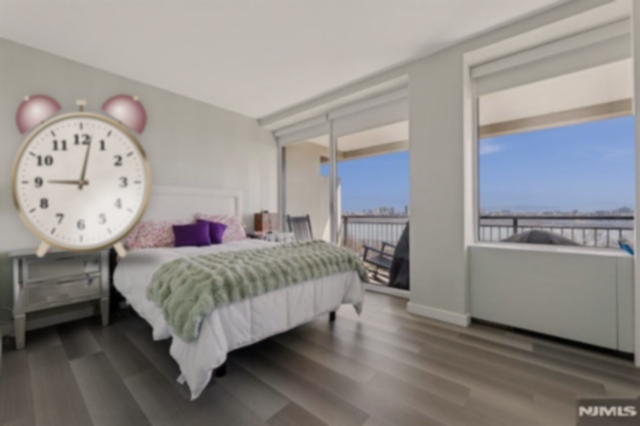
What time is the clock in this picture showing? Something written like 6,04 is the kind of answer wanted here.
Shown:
9,02
